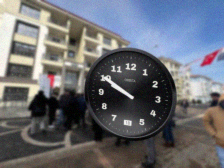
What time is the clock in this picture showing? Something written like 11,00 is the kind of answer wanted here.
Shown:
9,50
